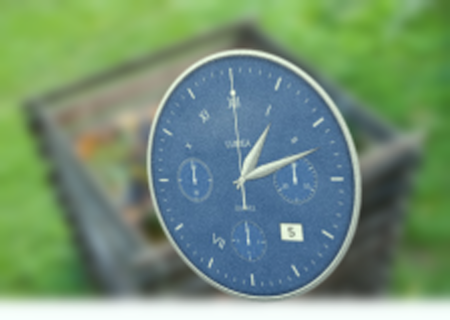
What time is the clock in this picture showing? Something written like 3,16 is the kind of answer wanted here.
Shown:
1,12
